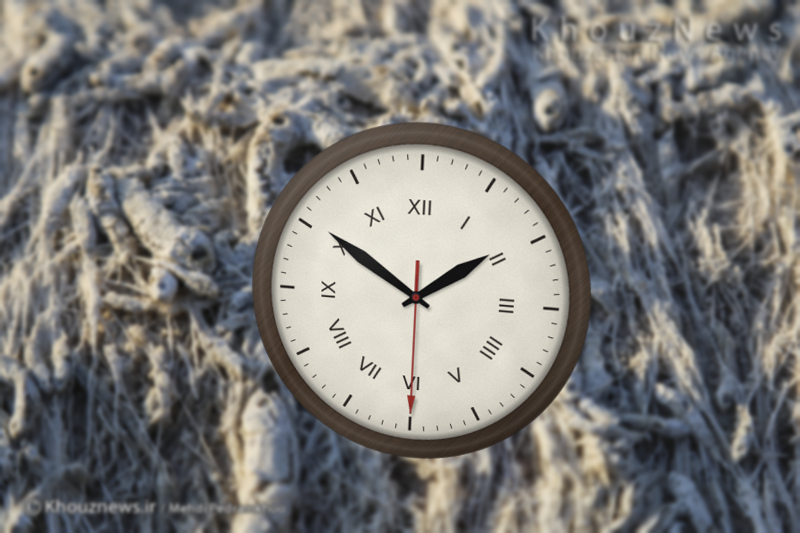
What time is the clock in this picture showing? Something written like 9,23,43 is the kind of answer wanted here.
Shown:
1,50,30
